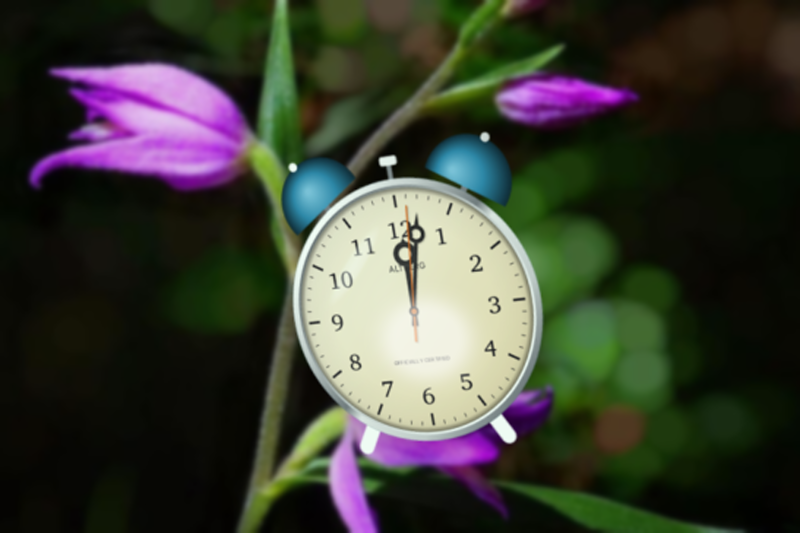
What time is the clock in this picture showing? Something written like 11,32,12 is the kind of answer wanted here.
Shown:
12,02,01
